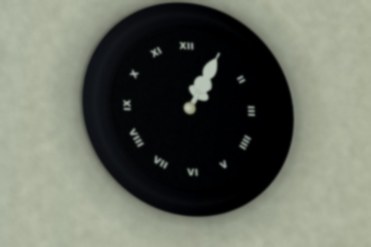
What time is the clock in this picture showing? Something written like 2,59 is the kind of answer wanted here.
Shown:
1,05
